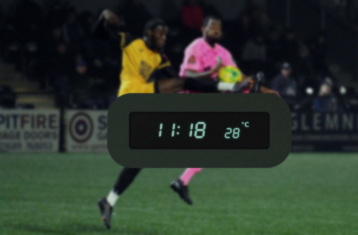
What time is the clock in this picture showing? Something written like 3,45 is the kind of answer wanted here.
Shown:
11,18
